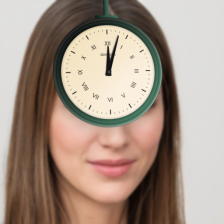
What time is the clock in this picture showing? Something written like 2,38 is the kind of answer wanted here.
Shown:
12,03
